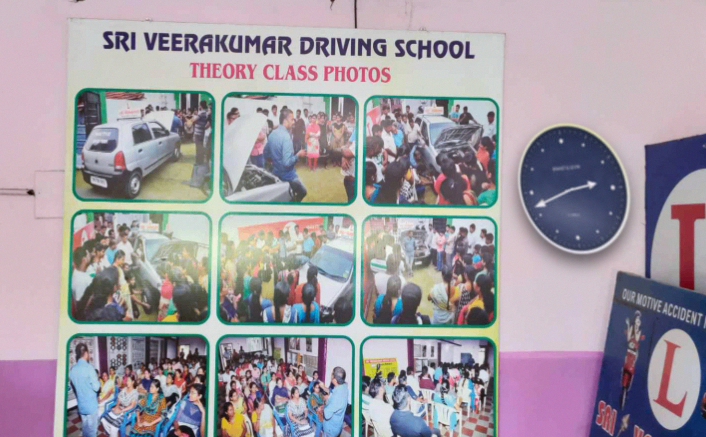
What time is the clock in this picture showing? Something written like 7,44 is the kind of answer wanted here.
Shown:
2,42
